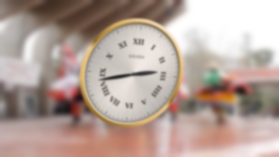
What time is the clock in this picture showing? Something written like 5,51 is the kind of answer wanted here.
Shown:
2,43
